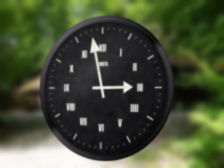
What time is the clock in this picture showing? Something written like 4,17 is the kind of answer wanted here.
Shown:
2,58
